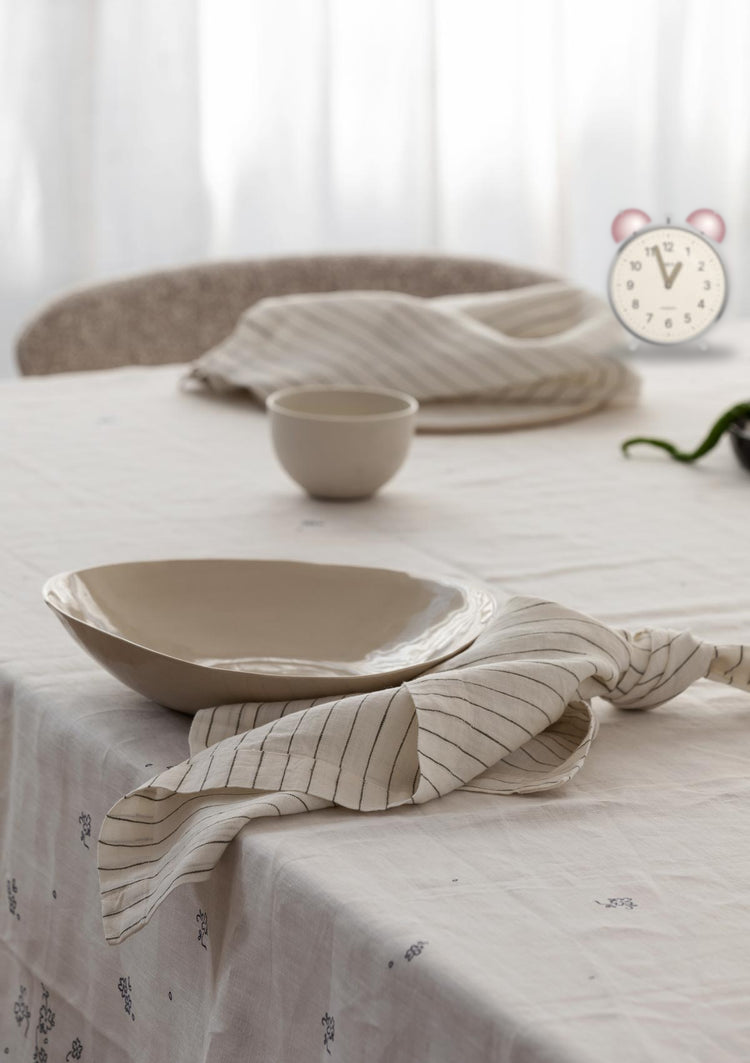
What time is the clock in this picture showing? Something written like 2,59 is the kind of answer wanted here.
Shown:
12,57
